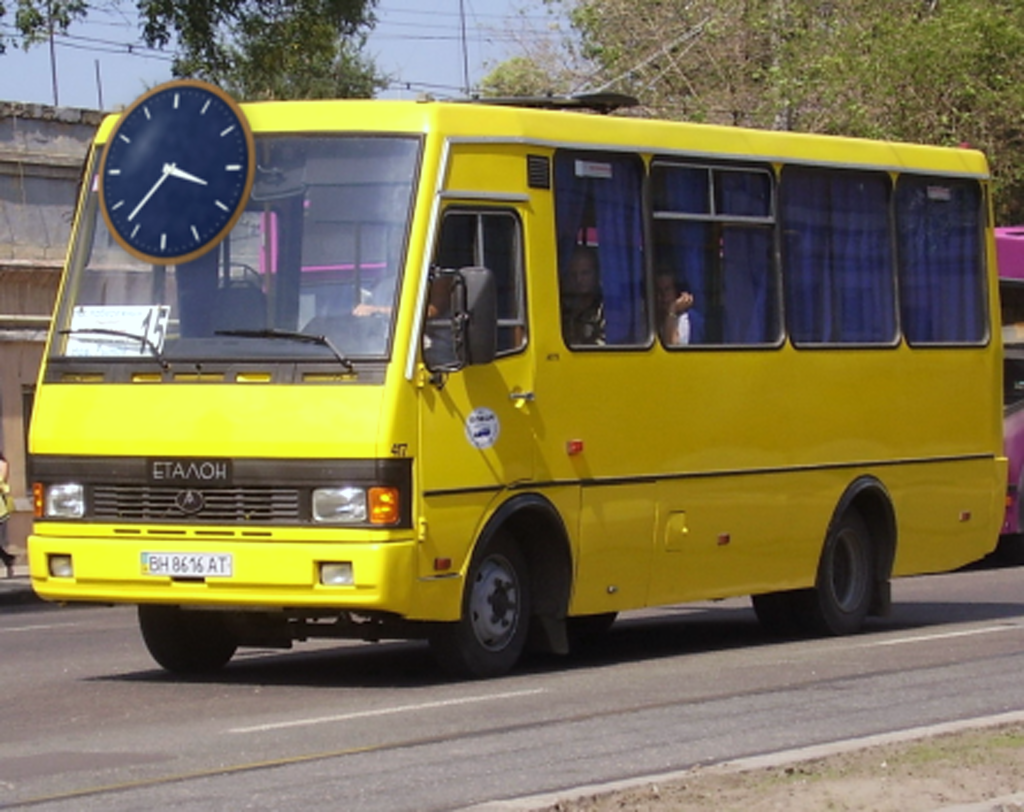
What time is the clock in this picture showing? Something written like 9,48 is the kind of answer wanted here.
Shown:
3,37
